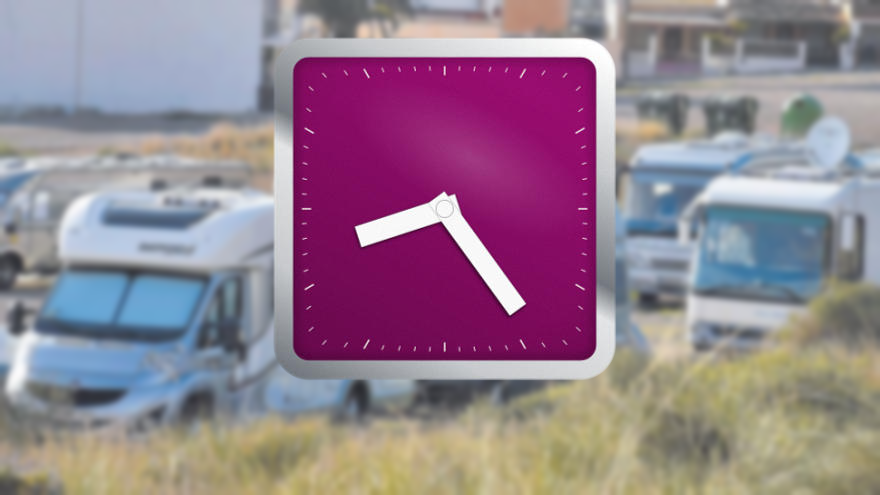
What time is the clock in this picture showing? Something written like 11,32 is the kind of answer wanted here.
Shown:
8,24
